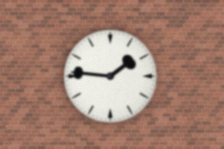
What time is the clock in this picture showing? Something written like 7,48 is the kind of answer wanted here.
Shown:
1,46
